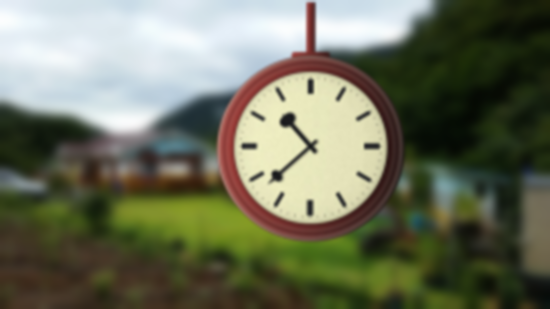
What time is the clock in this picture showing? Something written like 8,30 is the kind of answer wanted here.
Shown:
10,38
